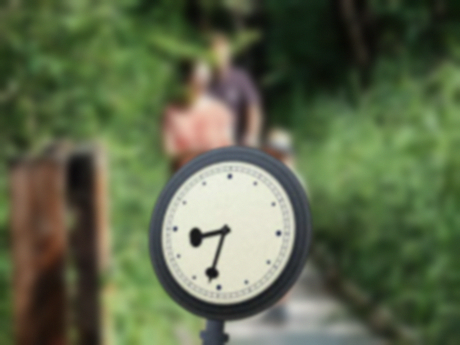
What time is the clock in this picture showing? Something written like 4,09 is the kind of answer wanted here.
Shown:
8,32
